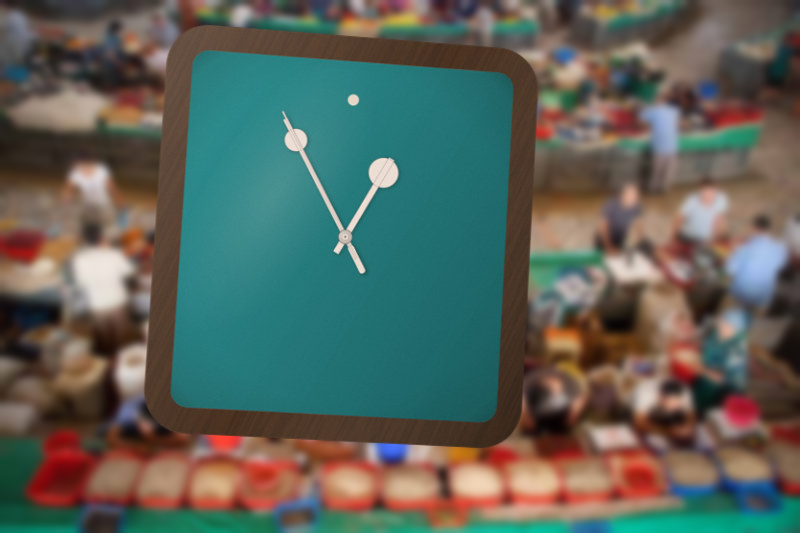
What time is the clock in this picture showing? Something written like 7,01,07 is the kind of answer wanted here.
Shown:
12,54,55
